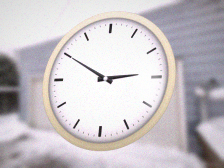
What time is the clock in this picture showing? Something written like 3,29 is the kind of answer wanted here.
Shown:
2,50
